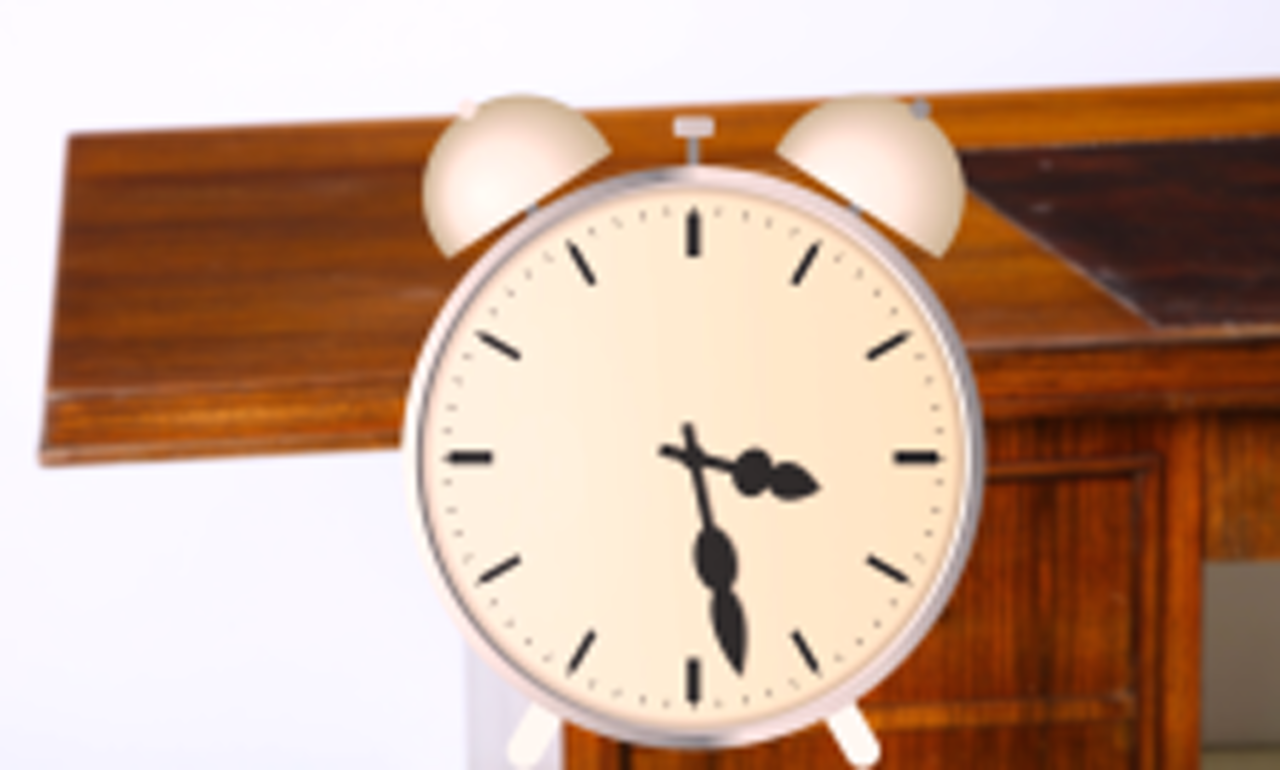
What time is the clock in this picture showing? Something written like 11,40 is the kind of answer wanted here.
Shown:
3,28
